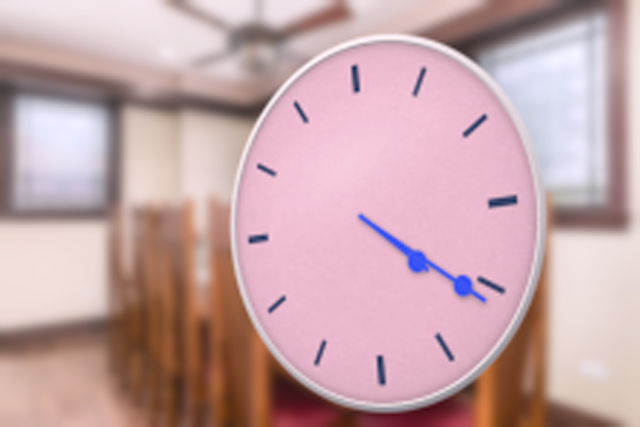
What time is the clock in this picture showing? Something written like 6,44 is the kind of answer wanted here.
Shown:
4,21
